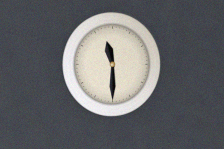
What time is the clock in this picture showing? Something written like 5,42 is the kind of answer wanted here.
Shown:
11,30
